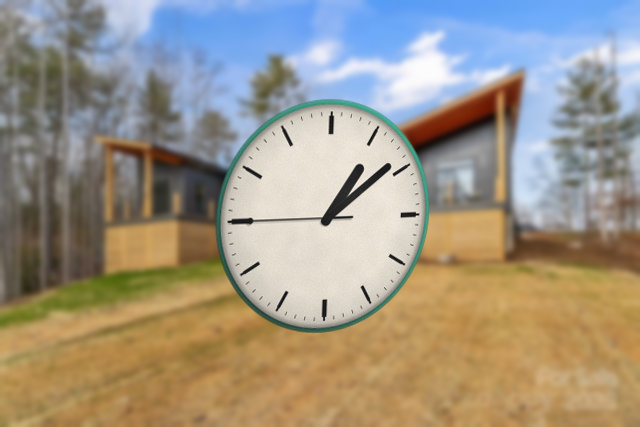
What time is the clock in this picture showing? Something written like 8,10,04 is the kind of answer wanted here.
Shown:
1,08,45
